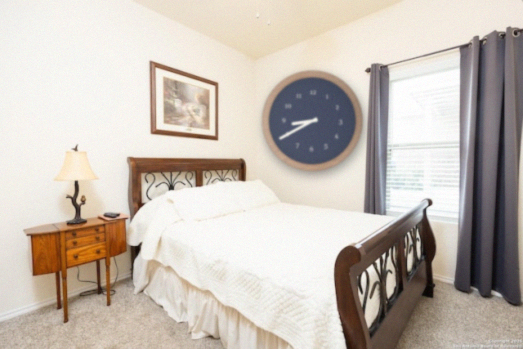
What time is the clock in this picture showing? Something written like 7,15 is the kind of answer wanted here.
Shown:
8,40
